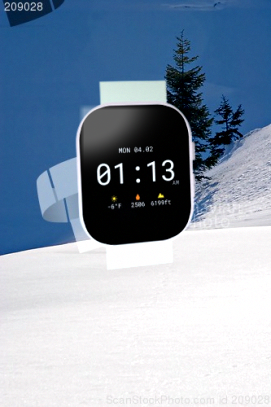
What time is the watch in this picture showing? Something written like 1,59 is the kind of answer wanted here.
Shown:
1,13
